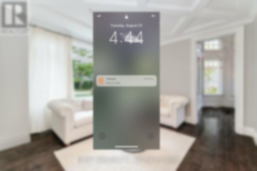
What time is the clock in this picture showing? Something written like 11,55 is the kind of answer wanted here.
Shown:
4,44
